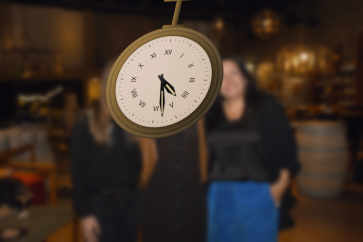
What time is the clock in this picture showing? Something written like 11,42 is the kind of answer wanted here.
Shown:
4,28
